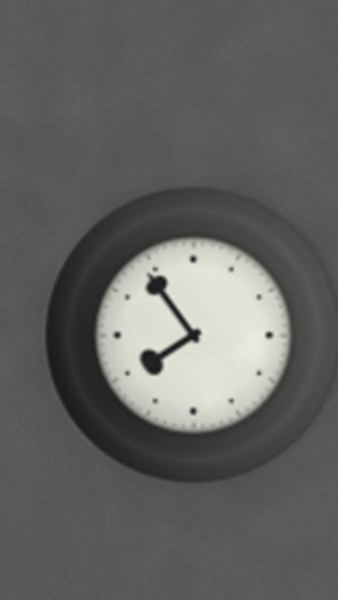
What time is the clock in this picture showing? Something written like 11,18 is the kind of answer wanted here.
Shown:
7,54
